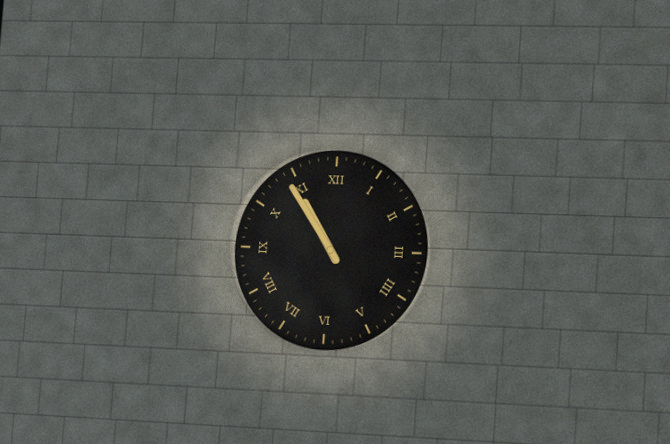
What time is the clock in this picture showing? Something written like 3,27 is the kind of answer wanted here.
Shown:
10,54
